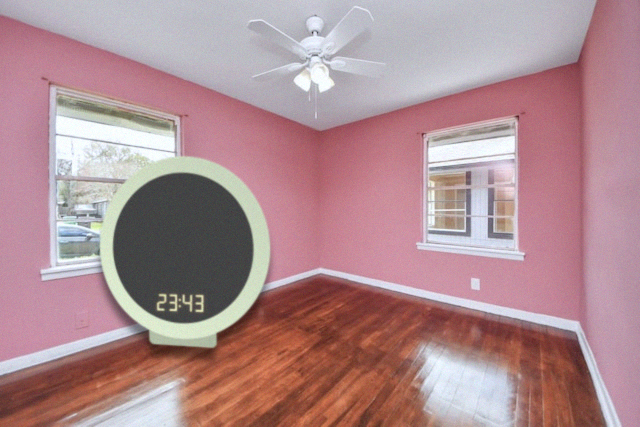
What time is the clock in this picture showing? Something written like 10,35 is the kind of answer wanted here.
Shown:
23,43
